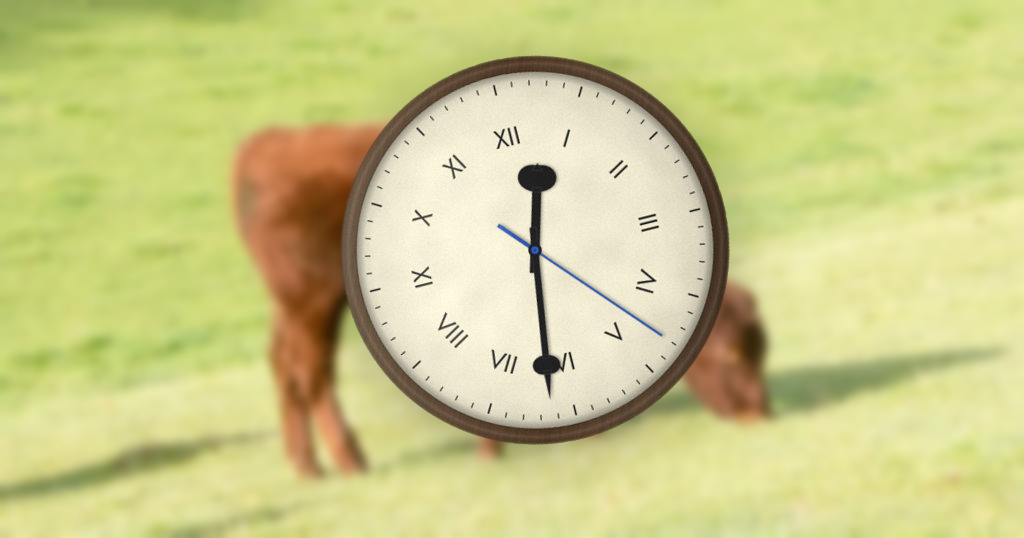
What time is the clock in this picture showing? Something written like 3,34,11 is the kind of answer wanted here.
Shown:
12,31,23
